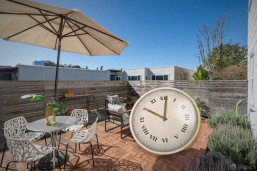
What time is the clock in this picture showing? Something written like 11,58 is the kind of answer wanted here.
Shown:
10,01
